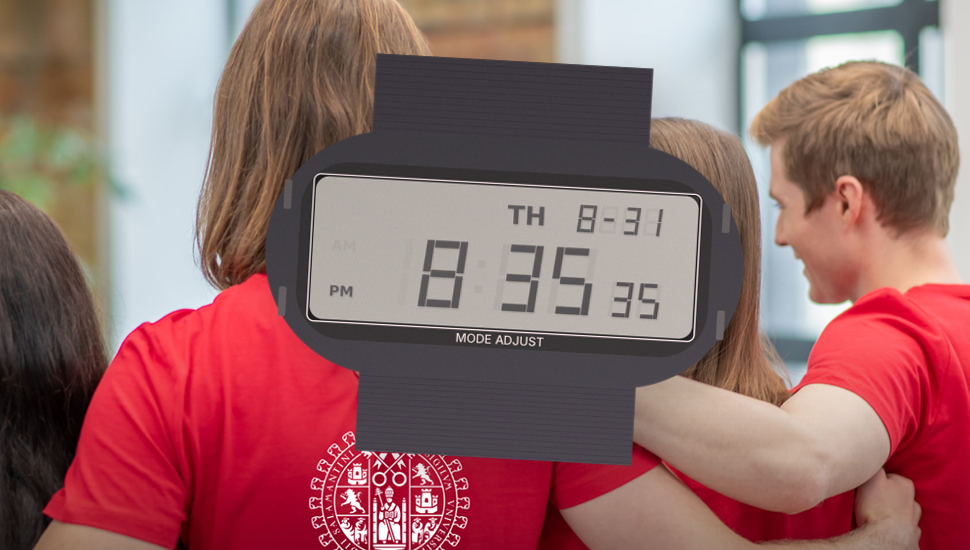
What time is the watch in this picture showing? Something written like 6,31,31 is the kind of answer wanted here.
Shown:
8,35,35
